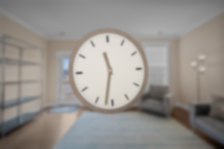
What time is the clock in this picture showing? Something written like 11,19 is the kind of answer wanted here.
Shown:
11,32
